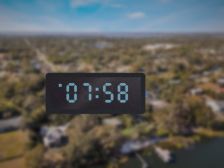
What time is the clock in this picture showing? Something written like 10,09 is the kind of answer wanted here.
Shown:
7,58
